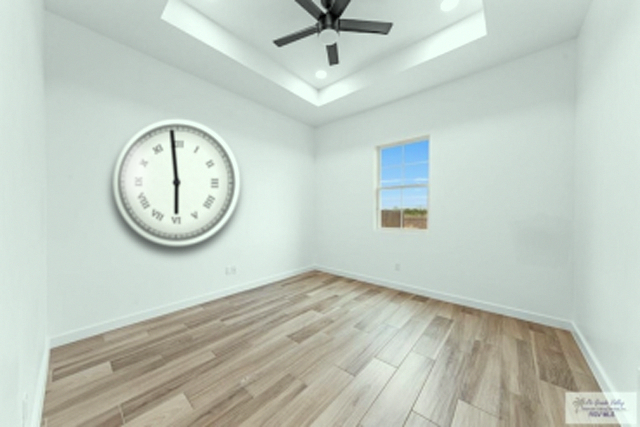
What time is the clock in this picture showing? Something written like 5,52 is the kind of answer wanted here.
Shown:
5,59
